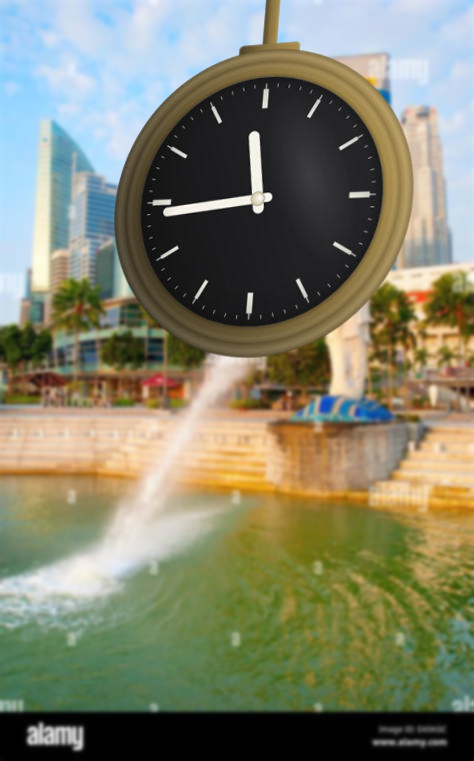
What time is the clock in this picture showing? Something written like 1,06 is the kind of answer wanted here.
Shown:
11,44
